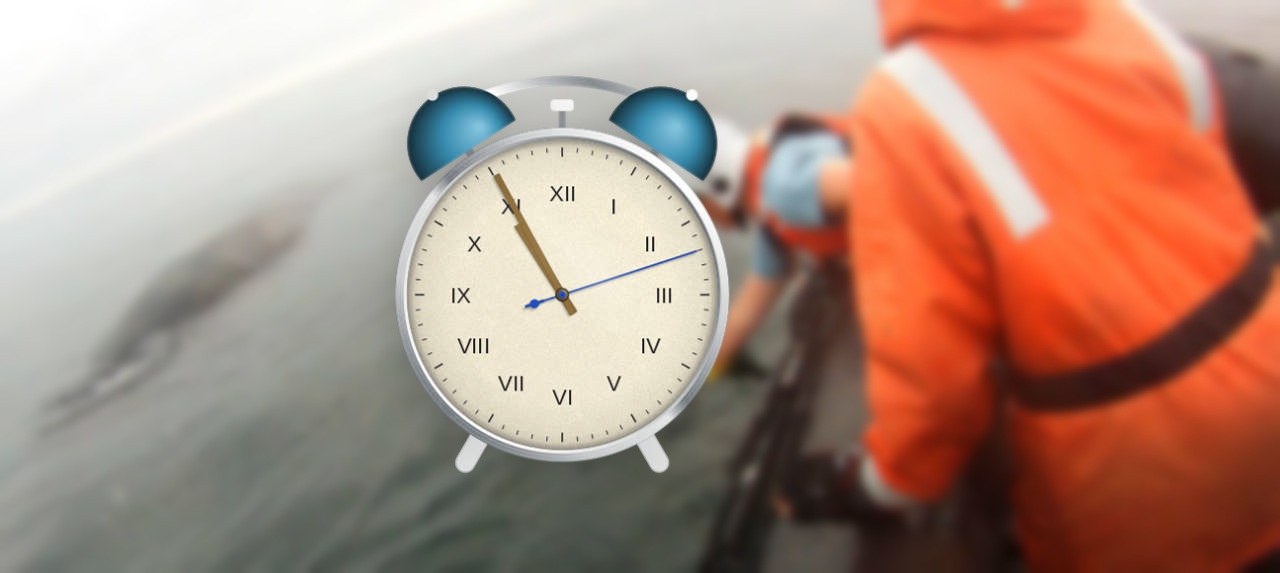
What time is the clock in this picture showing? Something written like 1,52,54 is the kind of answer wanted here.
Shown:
10,55,12
